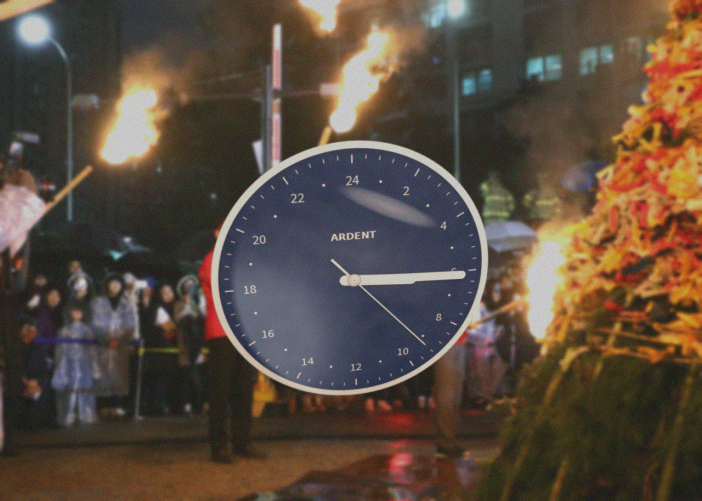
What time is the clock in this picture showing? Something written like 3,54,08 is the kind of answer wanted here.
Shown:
6,15,23
